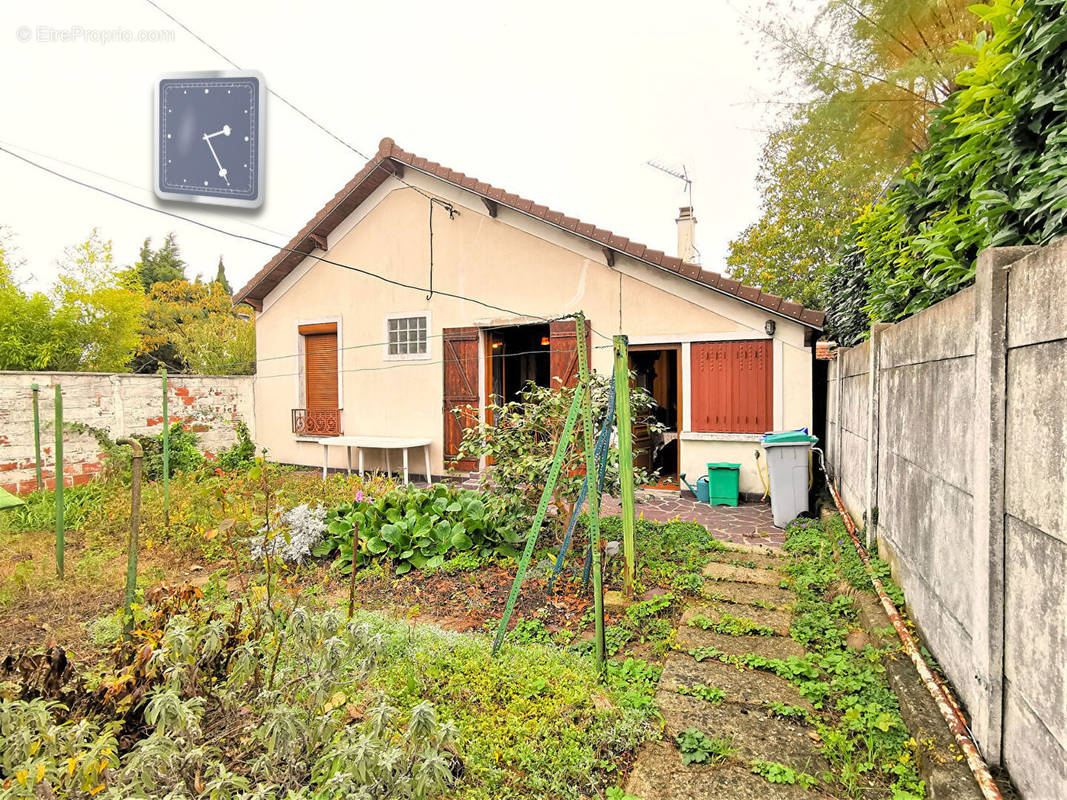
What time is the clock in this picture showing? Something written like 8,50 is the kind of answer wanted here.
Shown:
2,25
